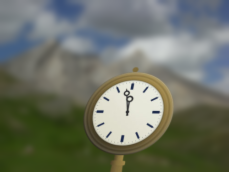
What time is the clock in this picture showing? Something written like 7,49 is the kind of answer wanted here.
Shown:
11,58
